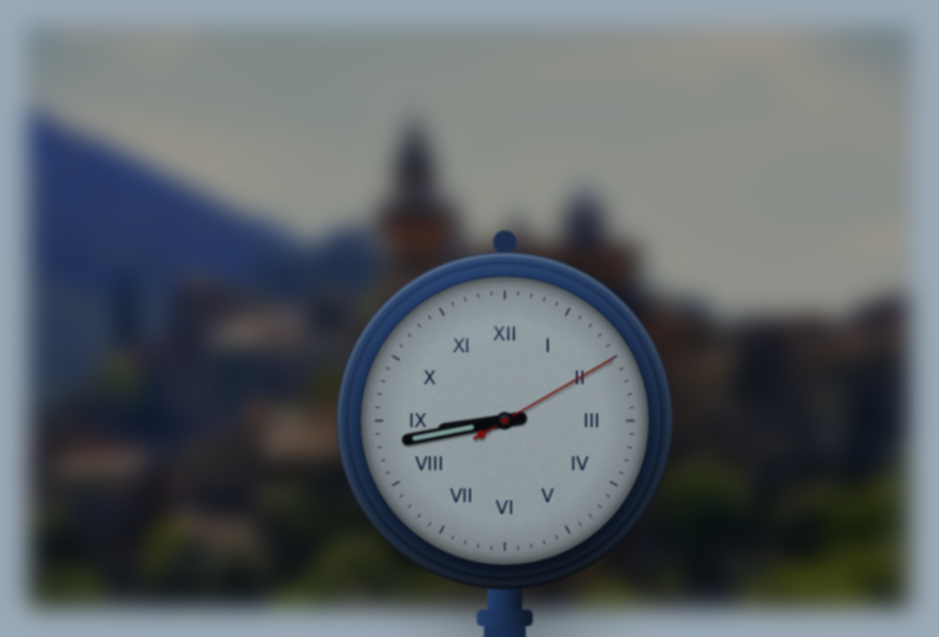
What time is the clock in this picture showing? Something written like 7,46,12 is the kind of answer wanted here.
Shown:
8,43,10
